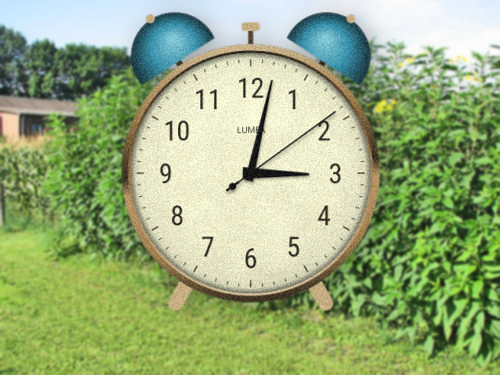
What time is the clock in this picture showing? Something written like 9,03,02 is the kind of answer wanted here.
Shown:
3,02,09
